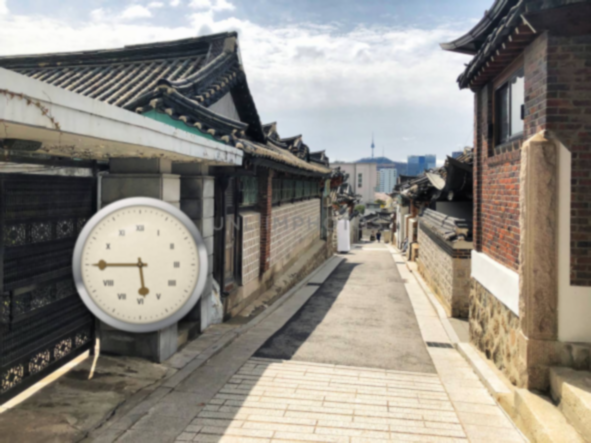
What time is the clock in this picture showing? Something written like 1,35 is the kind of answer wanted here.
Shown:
5,45
